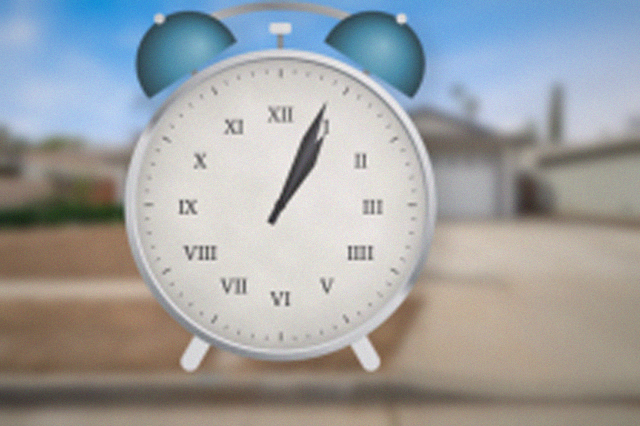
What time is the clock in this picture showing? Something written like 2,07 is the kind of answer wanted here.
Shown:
1,04
